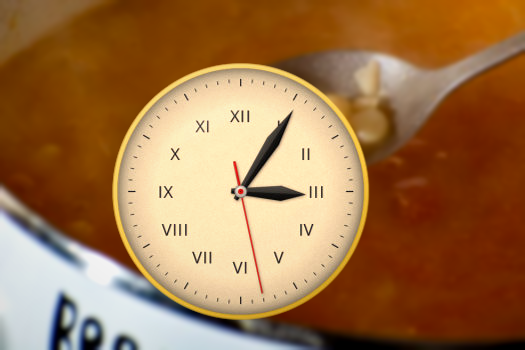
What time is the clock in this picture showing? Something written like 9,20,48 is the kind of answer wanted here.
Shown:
3,05,28
